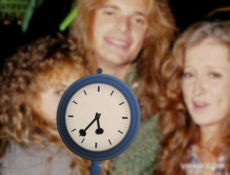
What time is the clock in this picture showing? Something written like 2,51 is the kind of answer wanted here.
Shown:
5,37
